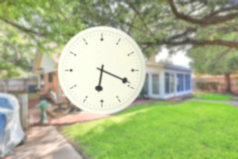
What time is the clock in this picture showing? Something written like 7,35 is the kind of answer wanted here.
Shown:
6,19
